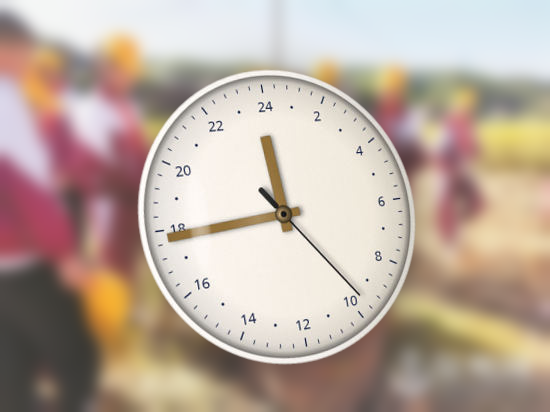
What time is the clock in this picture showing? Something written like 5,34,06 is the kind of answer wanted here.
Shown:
23,44,24
